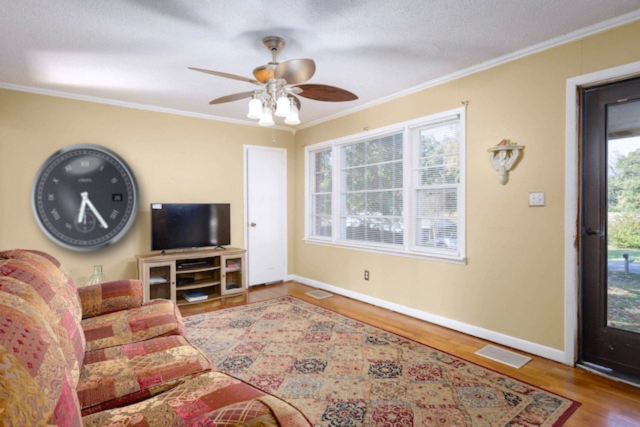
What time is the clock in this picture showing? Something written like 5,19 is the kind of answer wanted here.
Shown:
6,24
